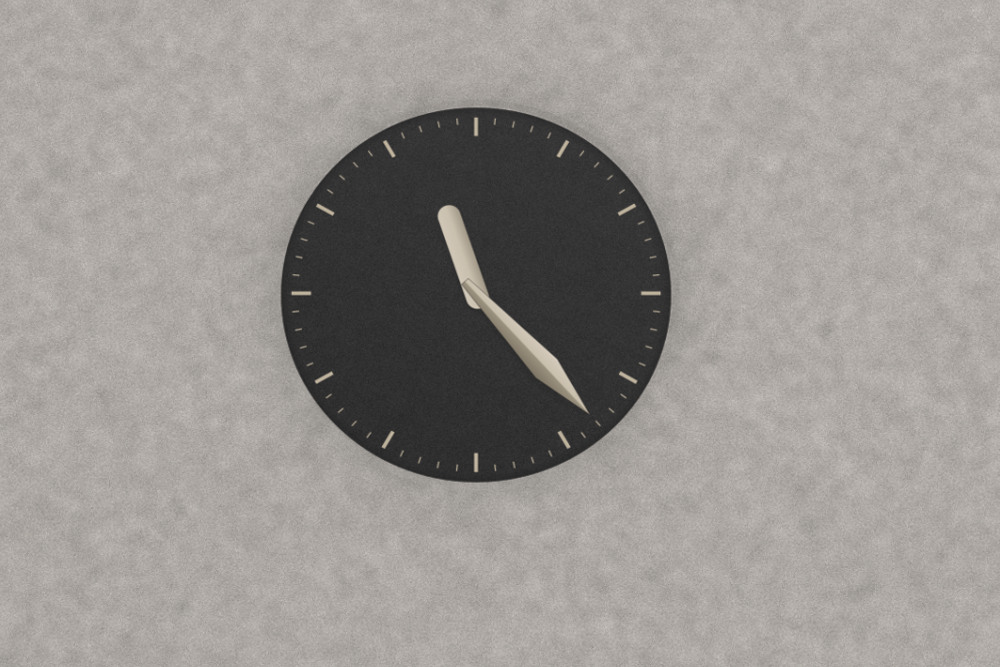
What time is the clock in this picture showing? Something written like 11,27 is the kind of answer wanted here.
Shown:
11,23
